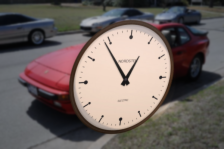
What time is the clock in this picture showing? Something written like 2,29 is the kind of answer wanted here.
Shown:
12,54
